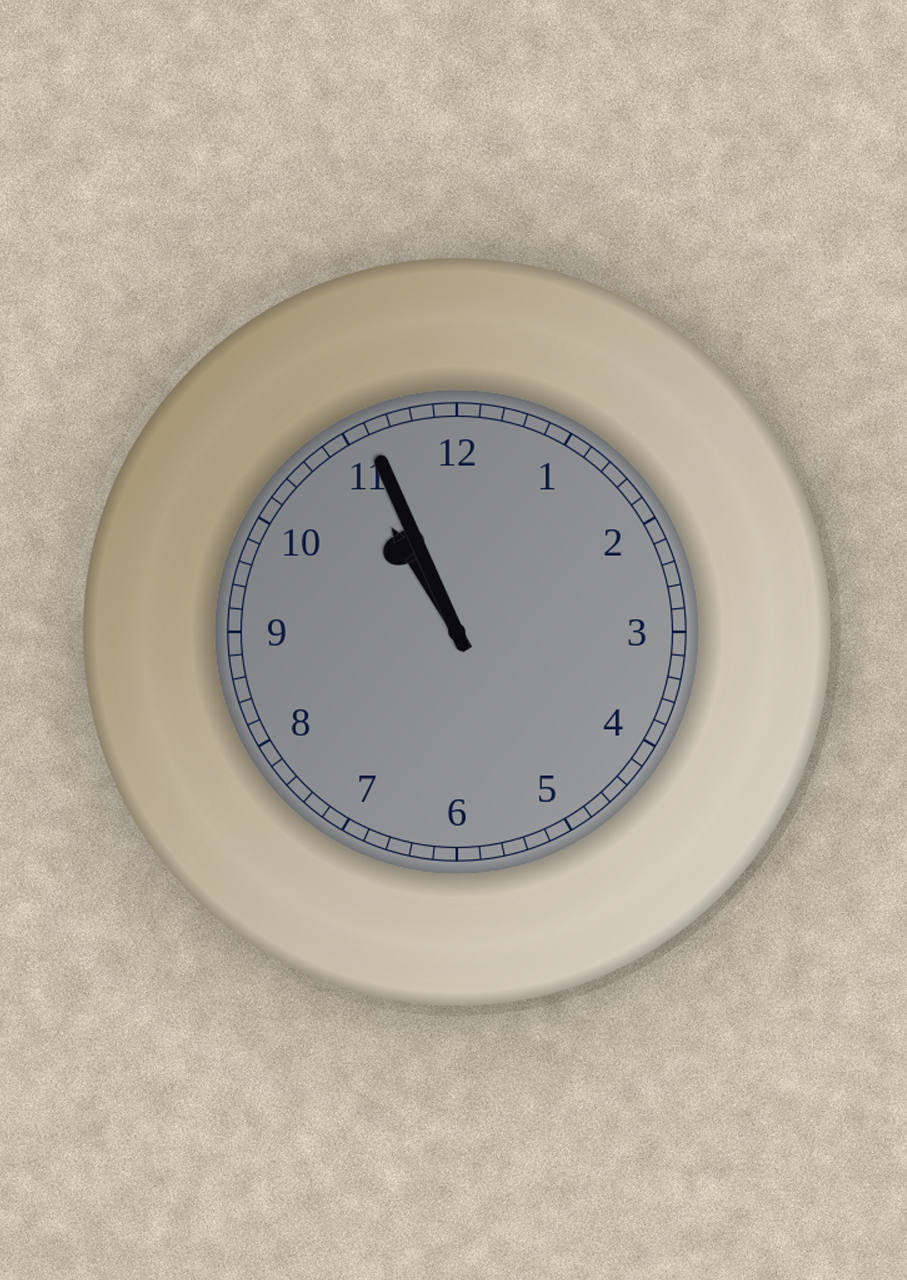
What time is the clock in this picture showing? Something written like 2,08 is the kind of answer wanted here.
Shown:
10,56
